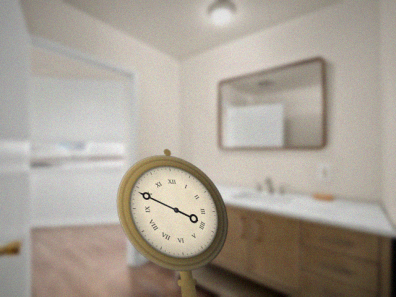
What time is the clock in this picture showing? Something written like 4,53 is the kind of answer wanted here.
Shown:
3,49
